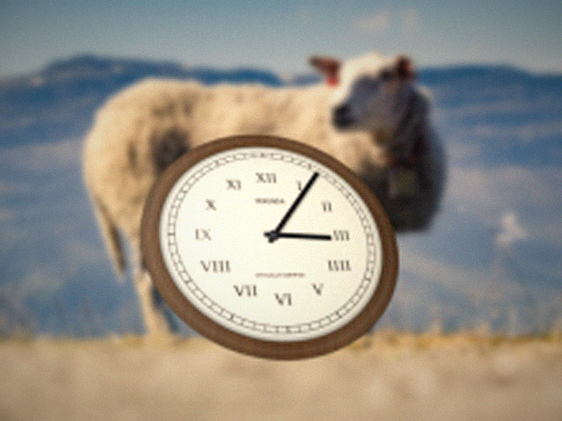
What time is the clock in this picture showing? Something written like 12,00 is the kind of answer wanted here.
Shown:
3,06
